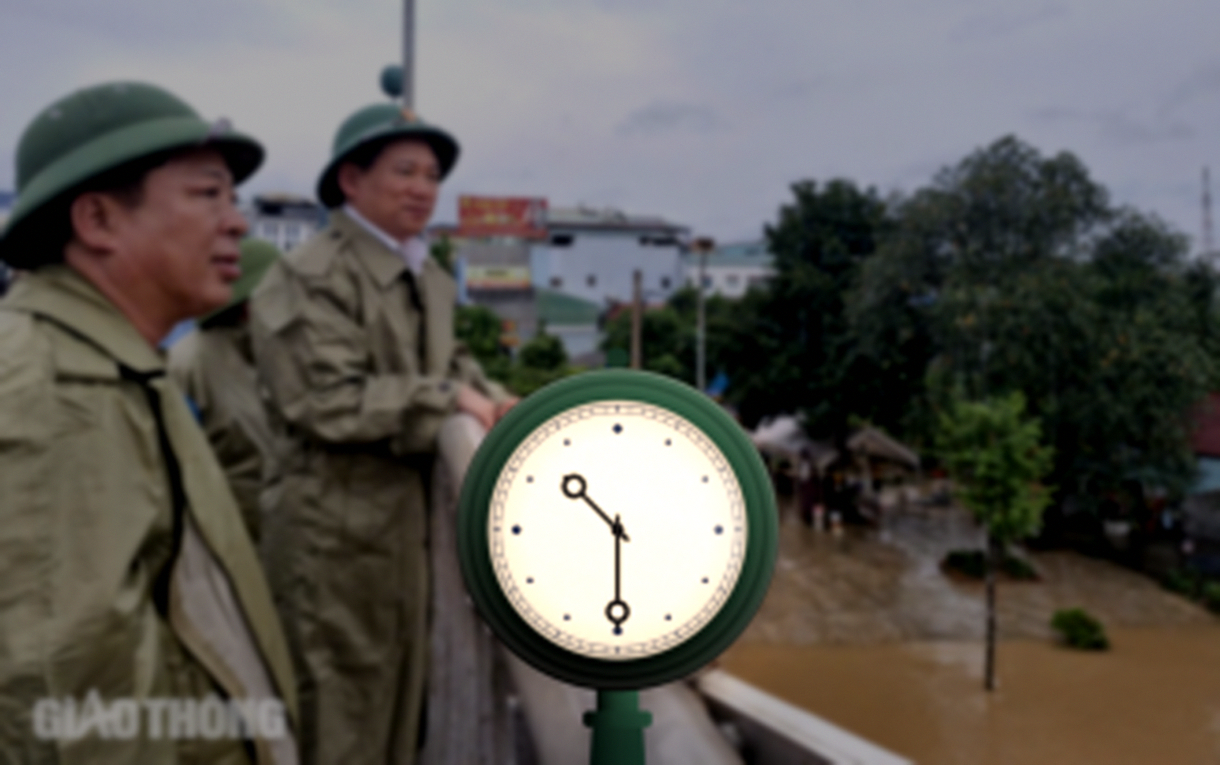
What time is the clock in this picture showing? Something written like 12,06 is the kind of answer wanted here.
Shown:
10,30
